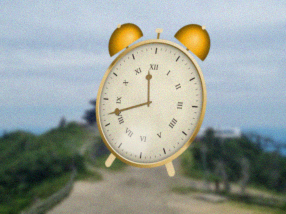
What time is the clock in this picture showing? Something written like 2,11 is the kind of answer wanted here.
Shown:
11,42
